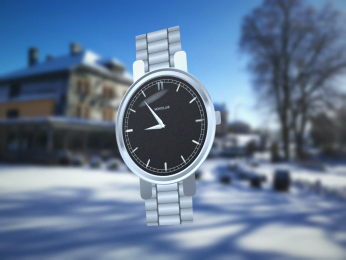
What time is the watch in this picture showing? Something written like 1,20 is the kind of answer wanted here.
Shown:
8,54
